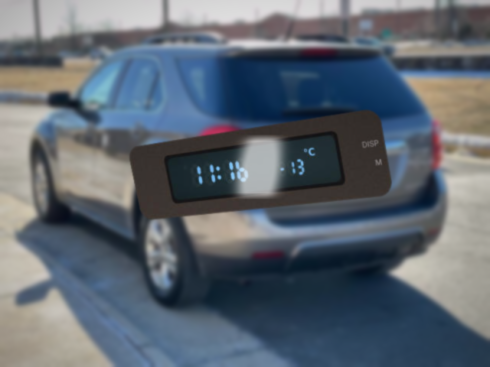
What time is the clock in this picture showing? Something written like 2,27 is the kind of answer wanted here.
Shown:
11,16
